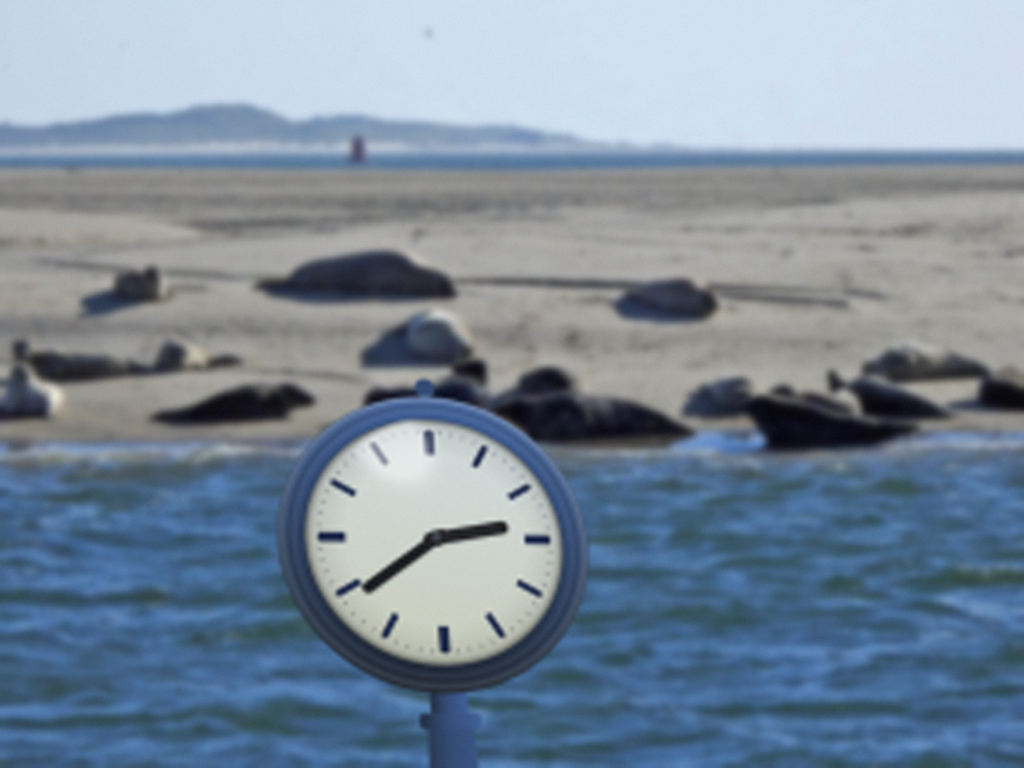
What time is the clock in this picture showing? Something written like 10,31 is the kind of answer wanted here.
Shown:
2,39
